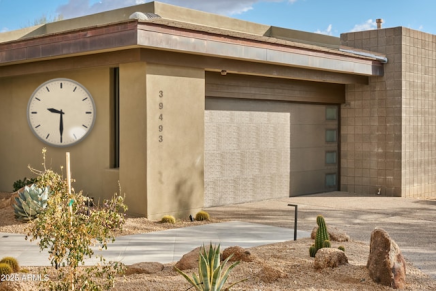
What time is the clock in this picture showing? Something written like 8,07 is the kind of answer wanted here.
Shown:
9,30
